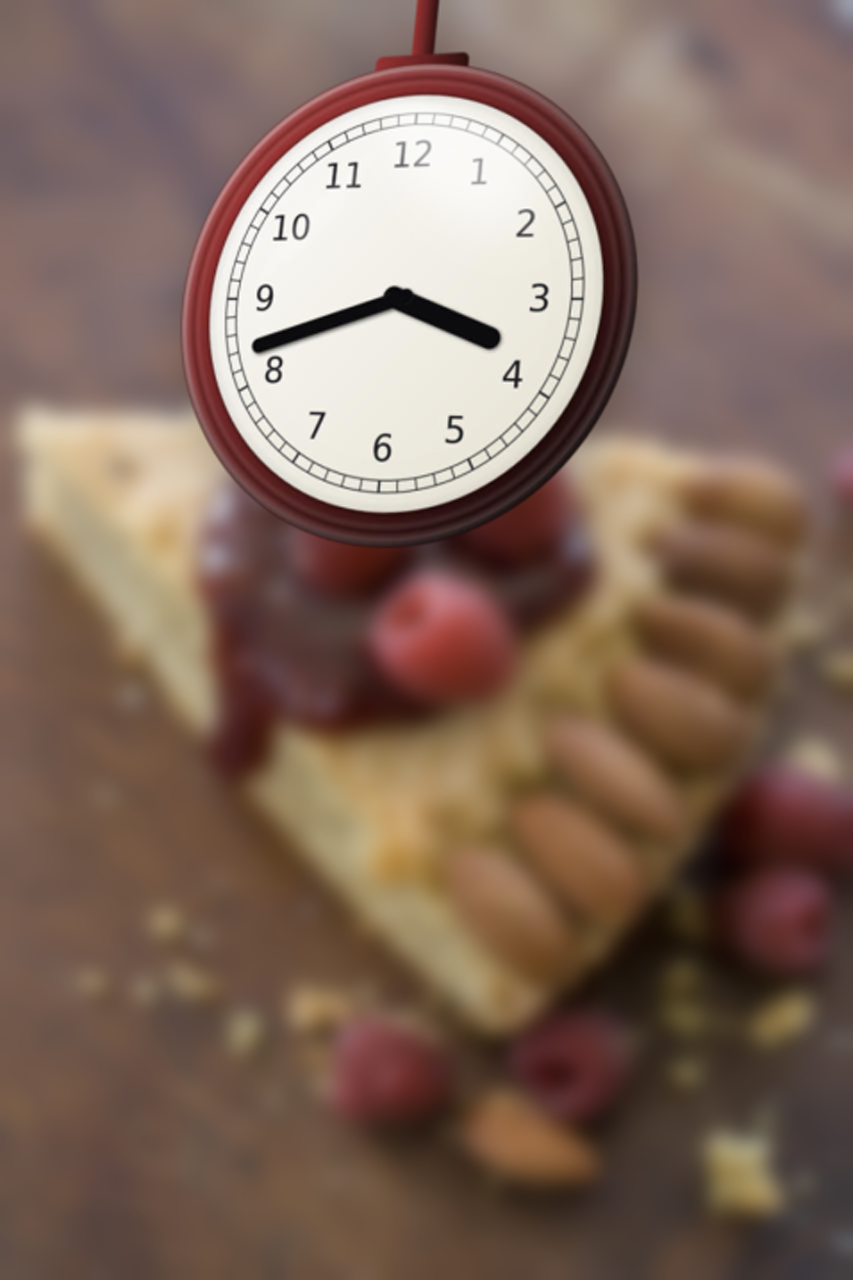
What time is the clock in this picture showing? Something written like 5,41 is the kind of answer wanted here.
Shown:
3,42
